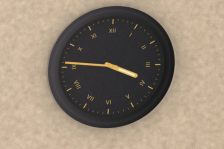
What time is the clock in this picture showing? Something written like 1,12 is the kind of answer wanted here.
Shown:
3,46
